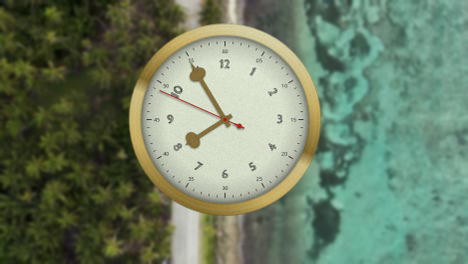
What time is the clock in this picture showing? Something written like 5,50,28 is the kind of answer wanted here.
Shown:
7,54,49
